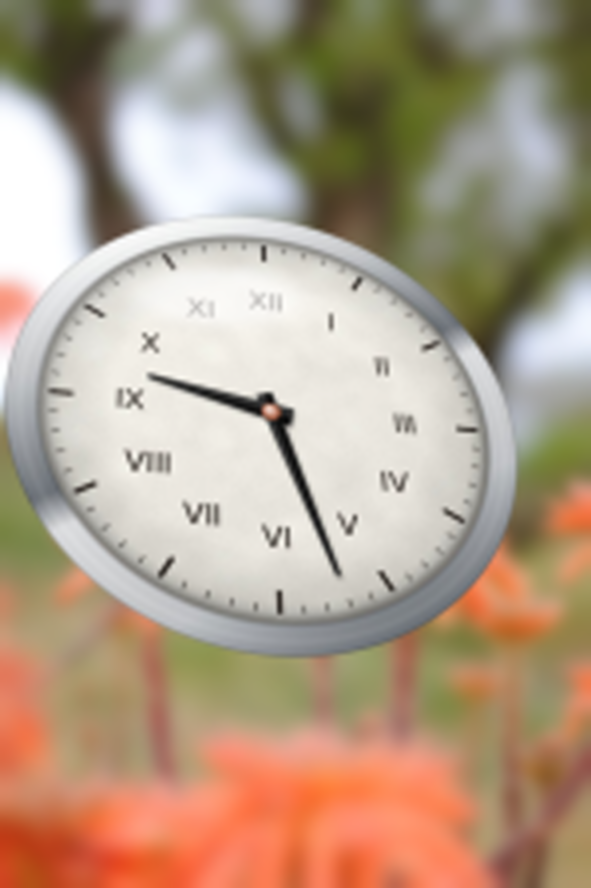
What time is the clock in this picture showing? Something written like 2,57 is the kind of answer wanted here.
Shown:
9,27
